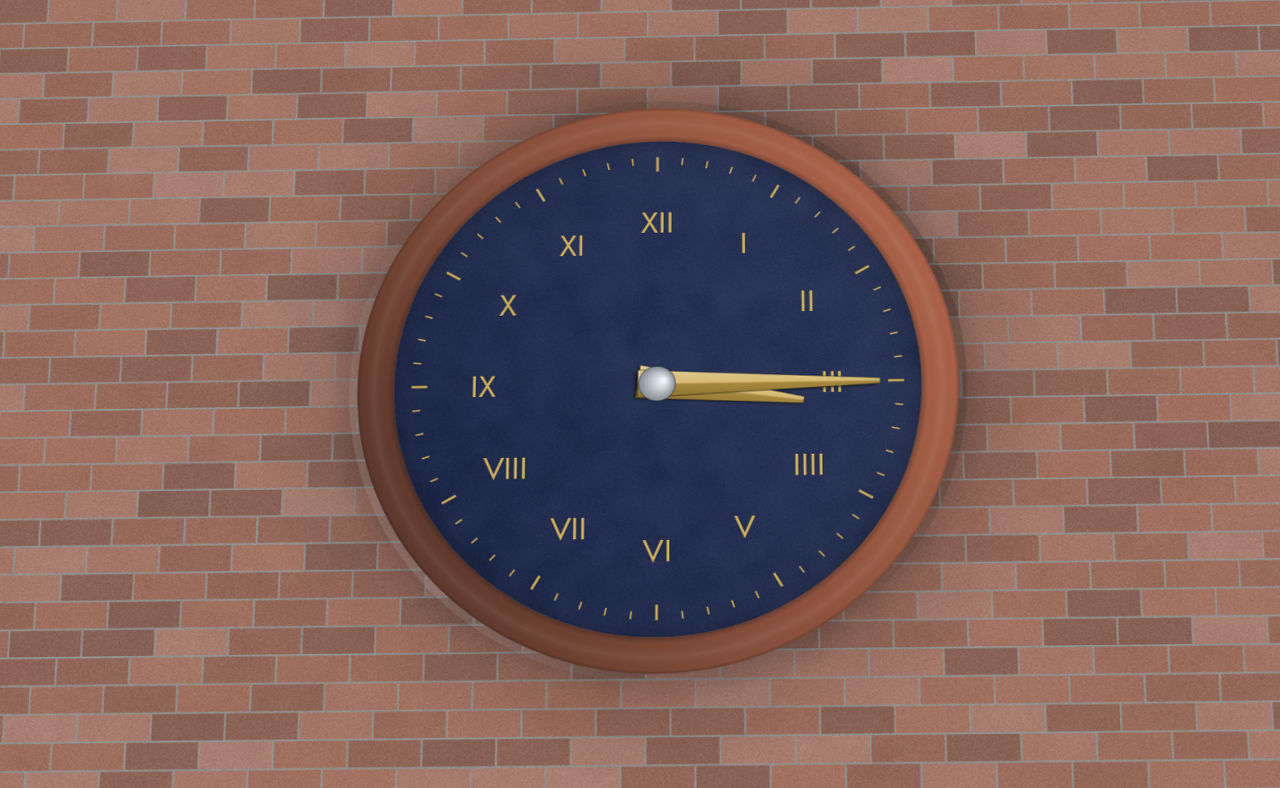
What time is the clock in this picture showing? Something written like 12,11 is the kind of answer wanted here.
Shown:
3,15
